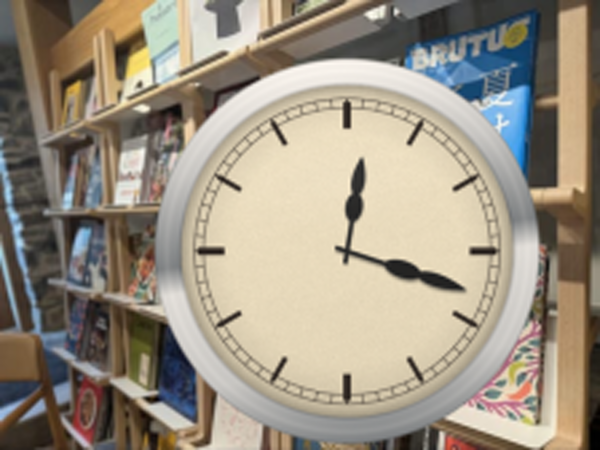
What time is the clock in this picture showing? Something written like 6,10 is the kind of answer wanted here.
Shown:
12,18
